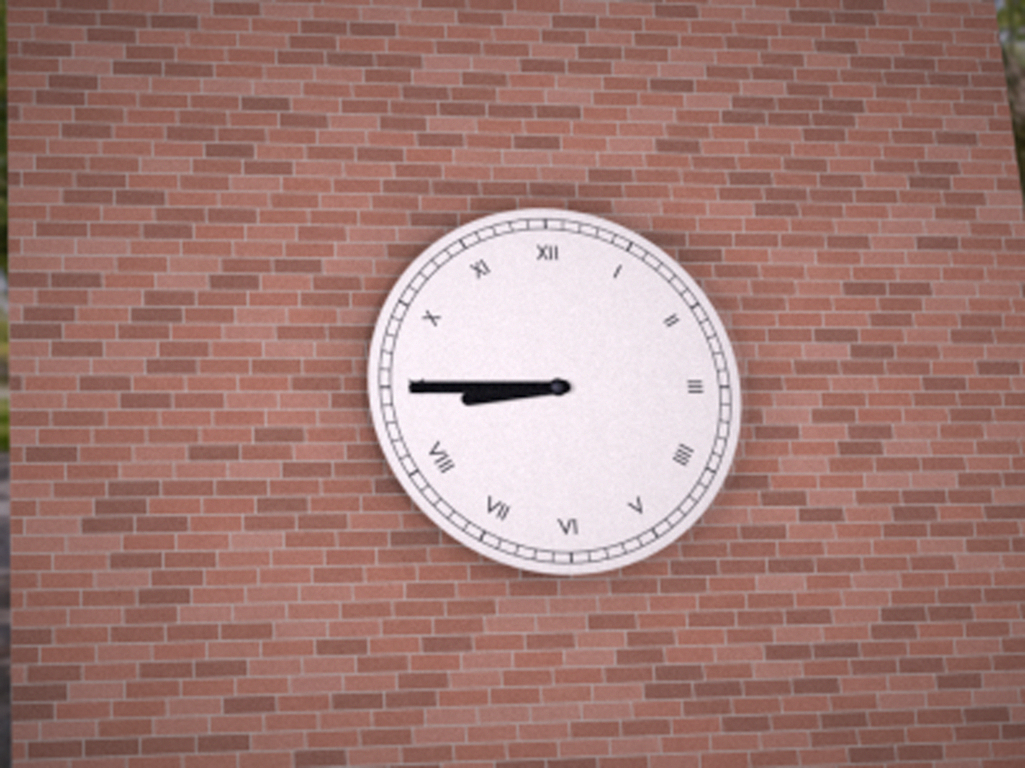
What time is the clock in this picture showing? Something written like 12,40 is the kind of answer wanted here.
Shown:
8,45
